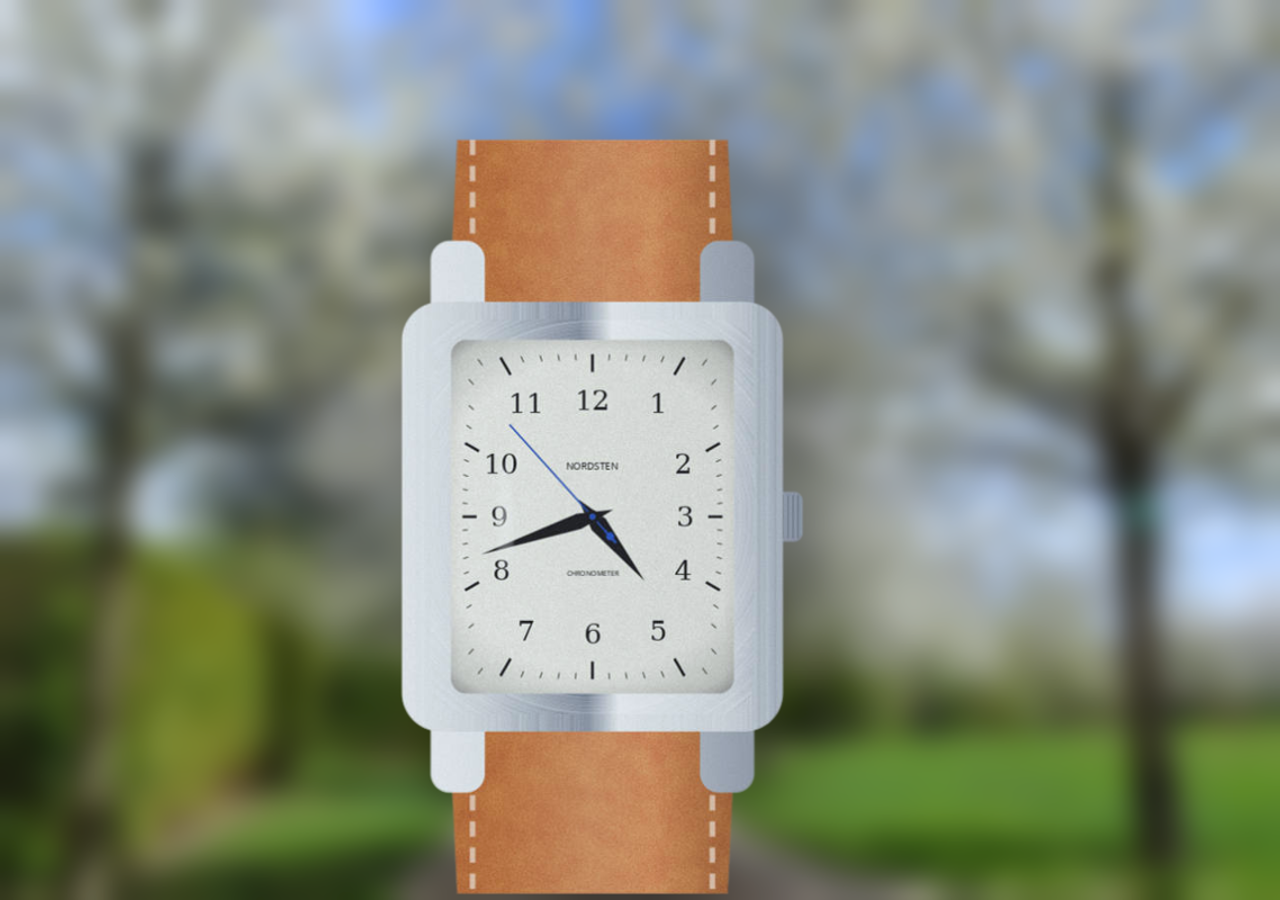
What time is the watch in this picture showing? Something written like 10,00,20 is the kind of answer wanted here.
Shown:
4,41,53
